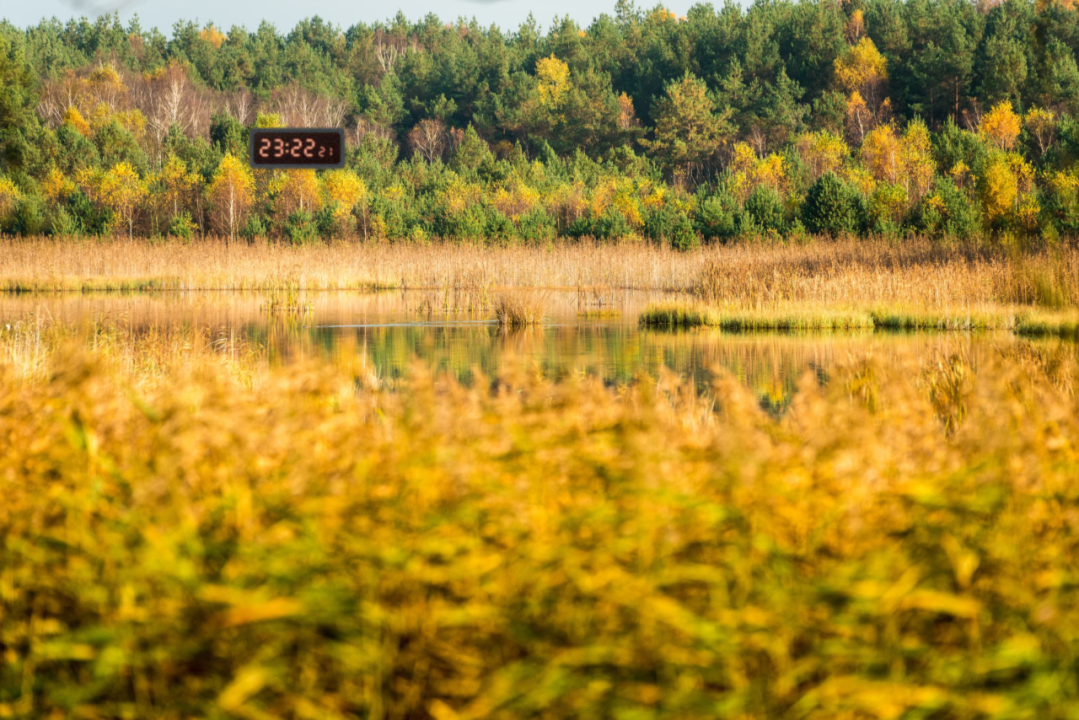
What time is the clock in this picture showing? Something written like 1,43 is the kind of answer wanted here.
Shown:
23,22
